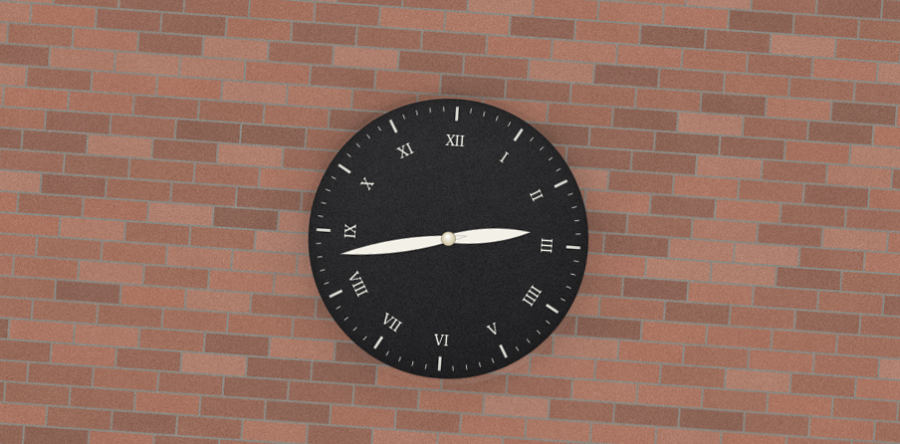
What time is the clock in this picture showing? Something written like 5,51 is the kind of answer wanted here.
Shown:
2,43
